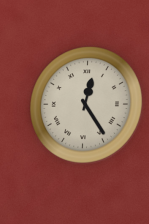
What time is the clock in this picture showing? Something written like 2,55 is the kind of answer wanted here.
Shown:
12,24
